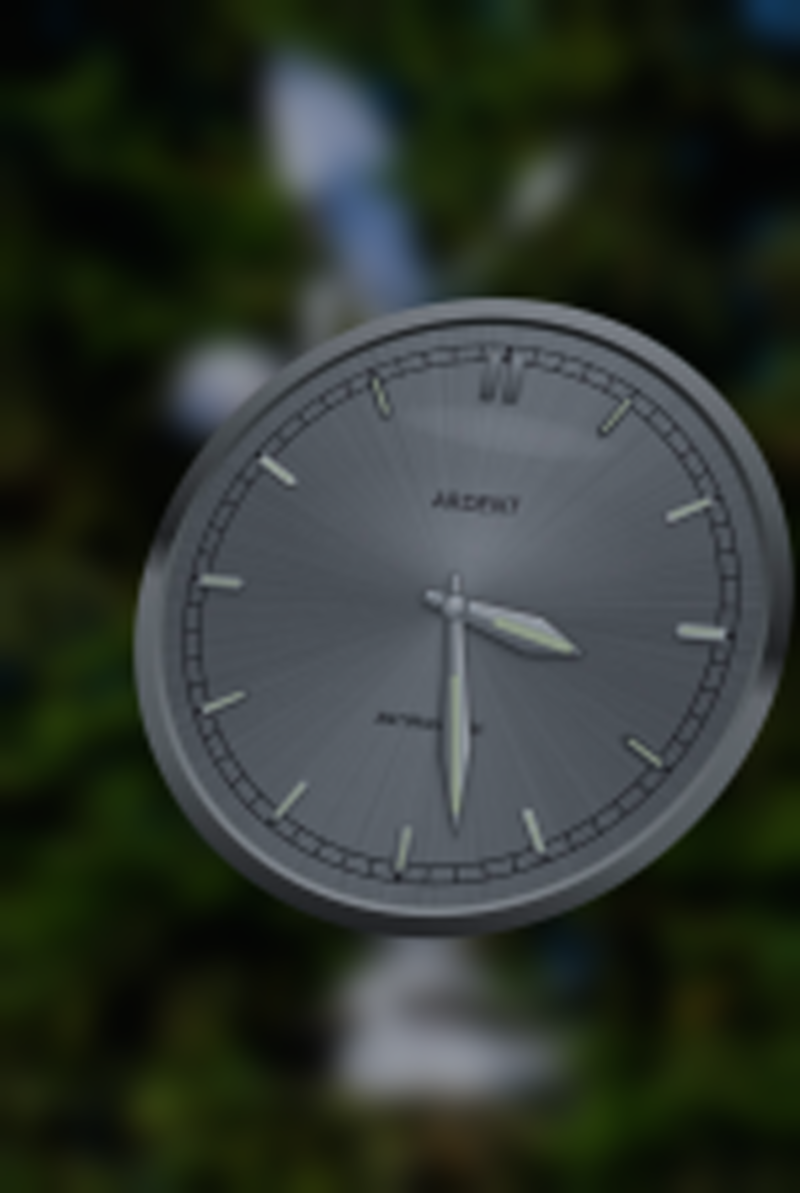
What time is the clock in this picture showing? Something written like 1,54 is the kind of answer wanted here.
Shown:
3,28
